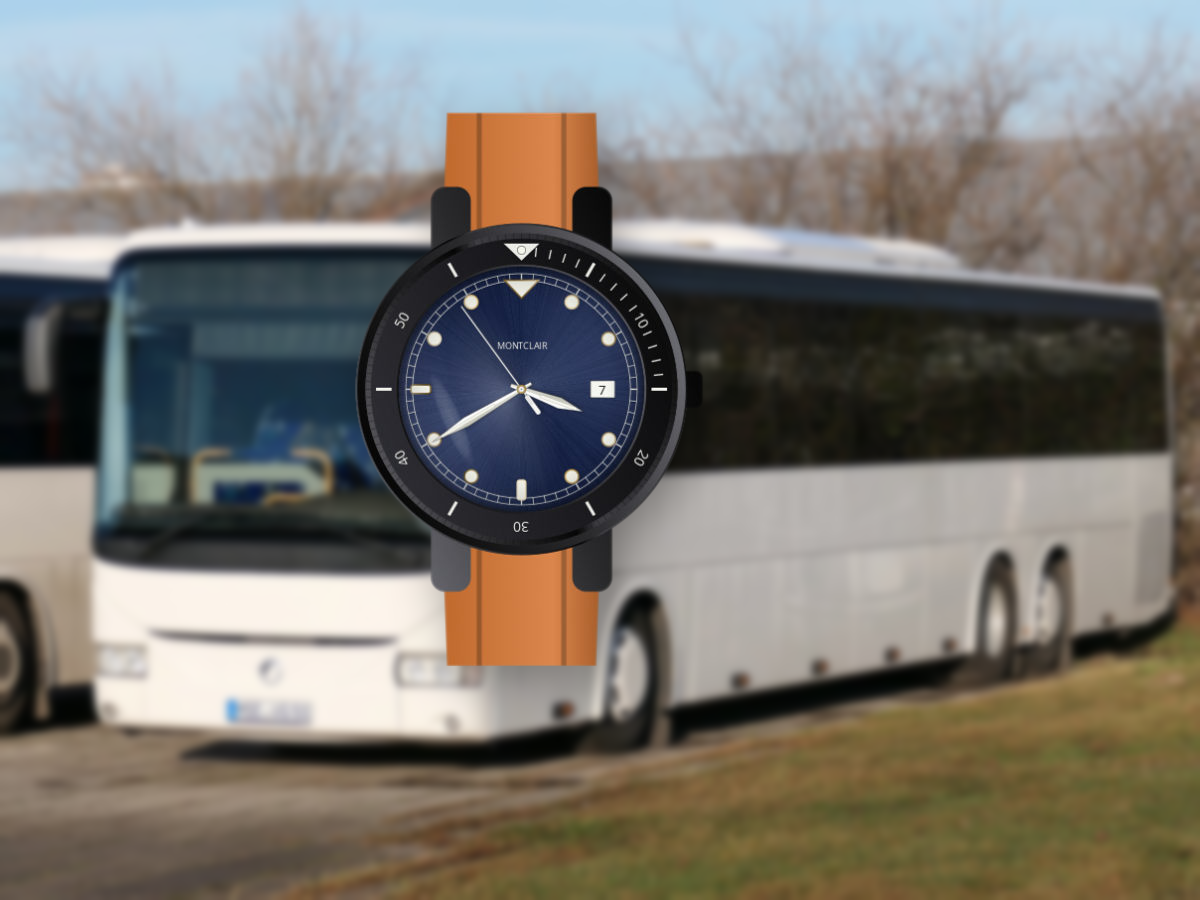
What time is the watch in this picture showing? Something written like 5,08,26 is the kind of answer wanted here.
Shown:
3,39,54
